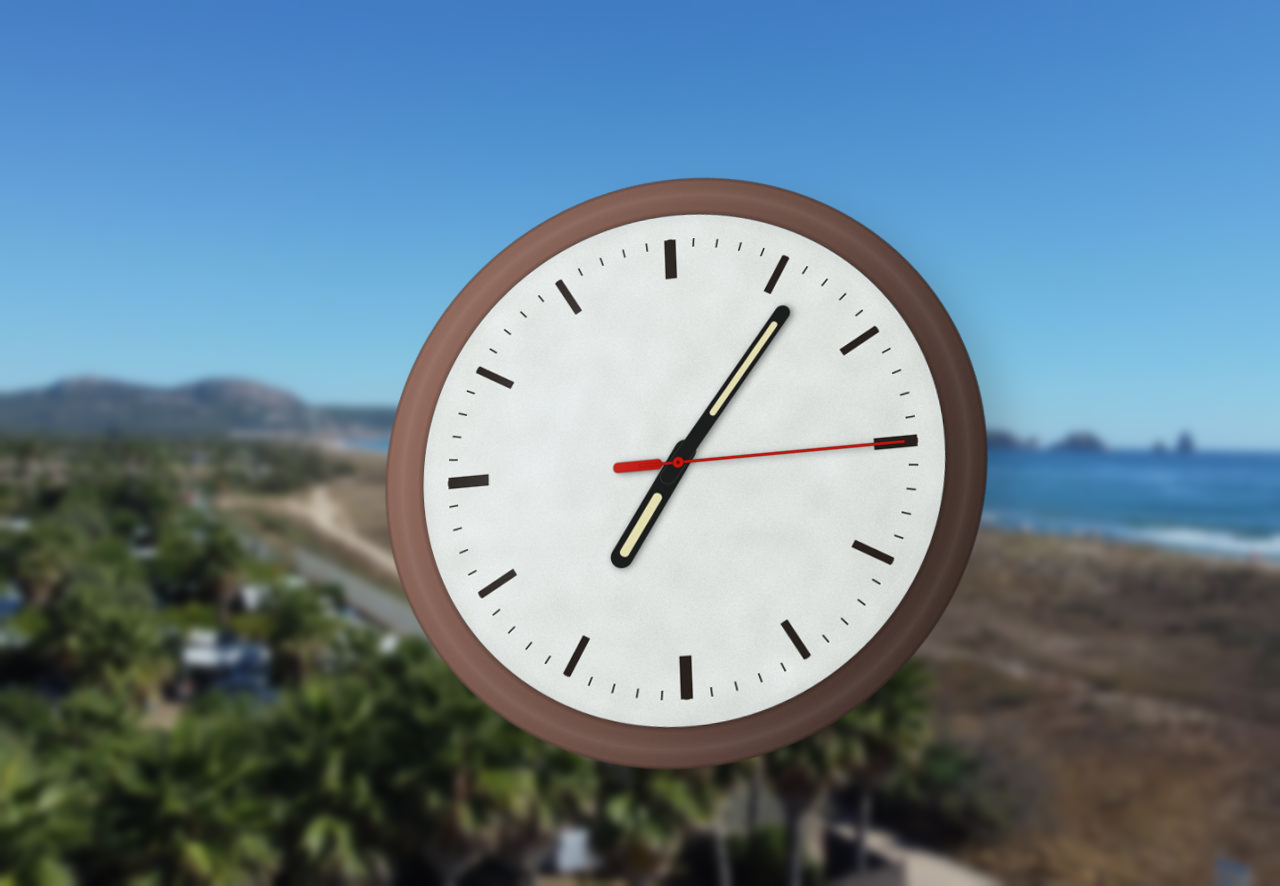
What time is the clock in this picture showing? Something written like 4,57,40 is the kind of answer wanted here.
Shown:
7,06,15
